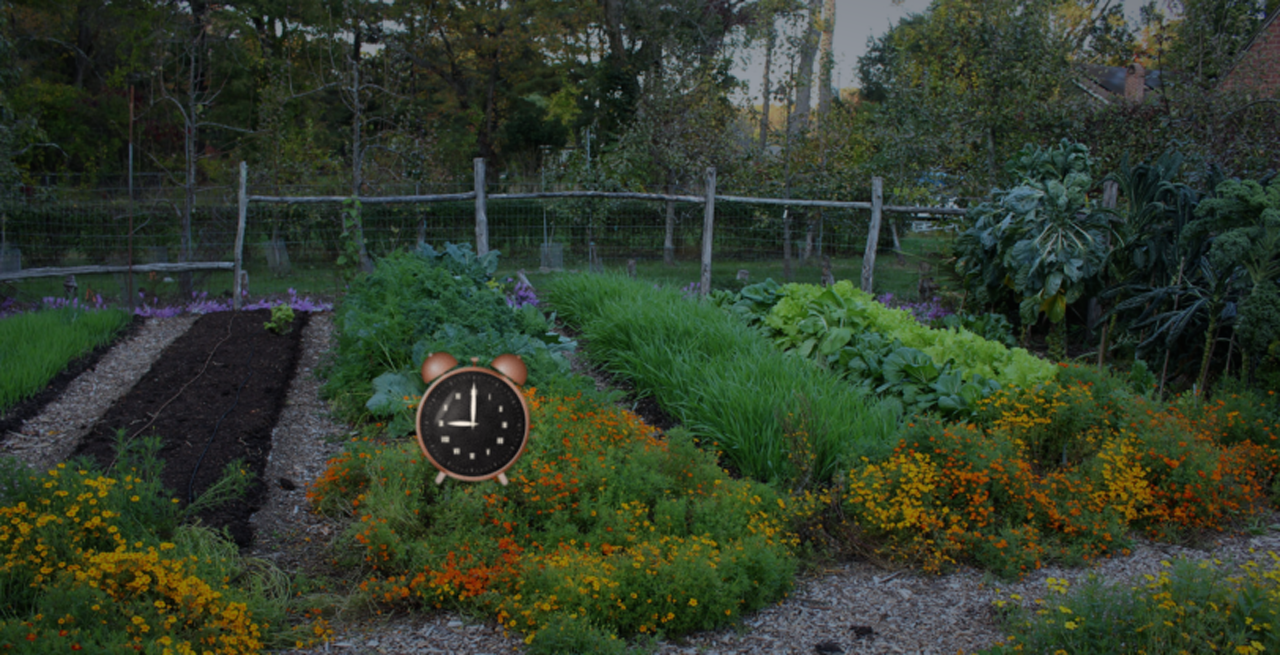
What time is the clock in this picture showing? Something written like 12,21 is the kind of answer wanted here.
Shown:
9,00
